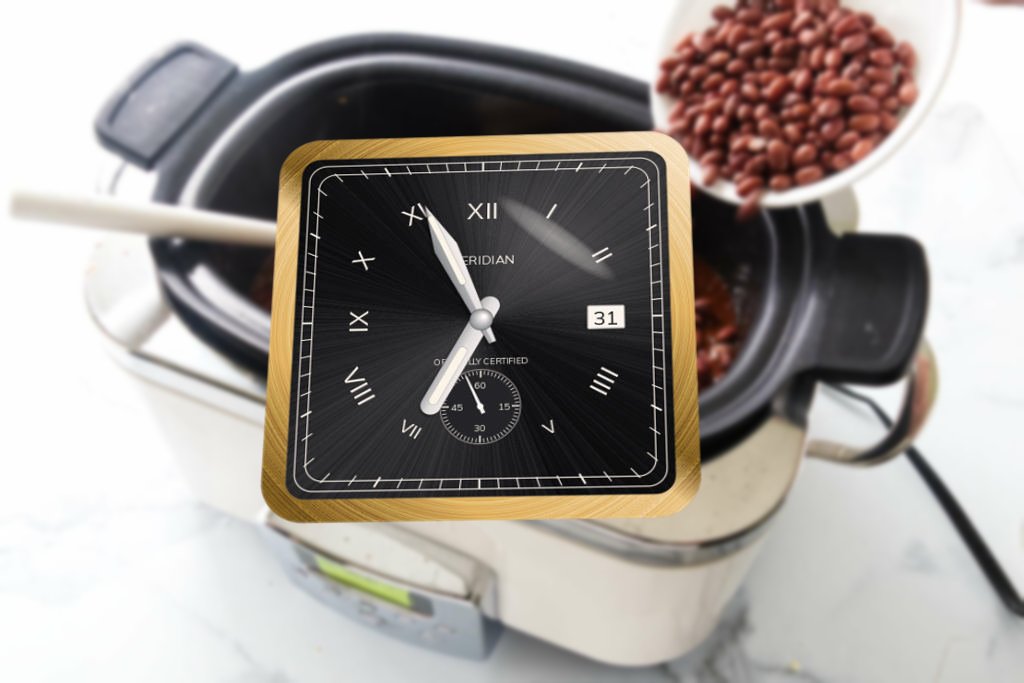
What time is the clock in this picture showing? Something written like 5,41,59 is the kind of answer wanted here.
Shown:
6,55,56
